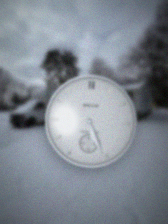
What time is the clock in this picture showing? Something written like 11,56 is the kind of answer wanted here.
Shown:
5,26
